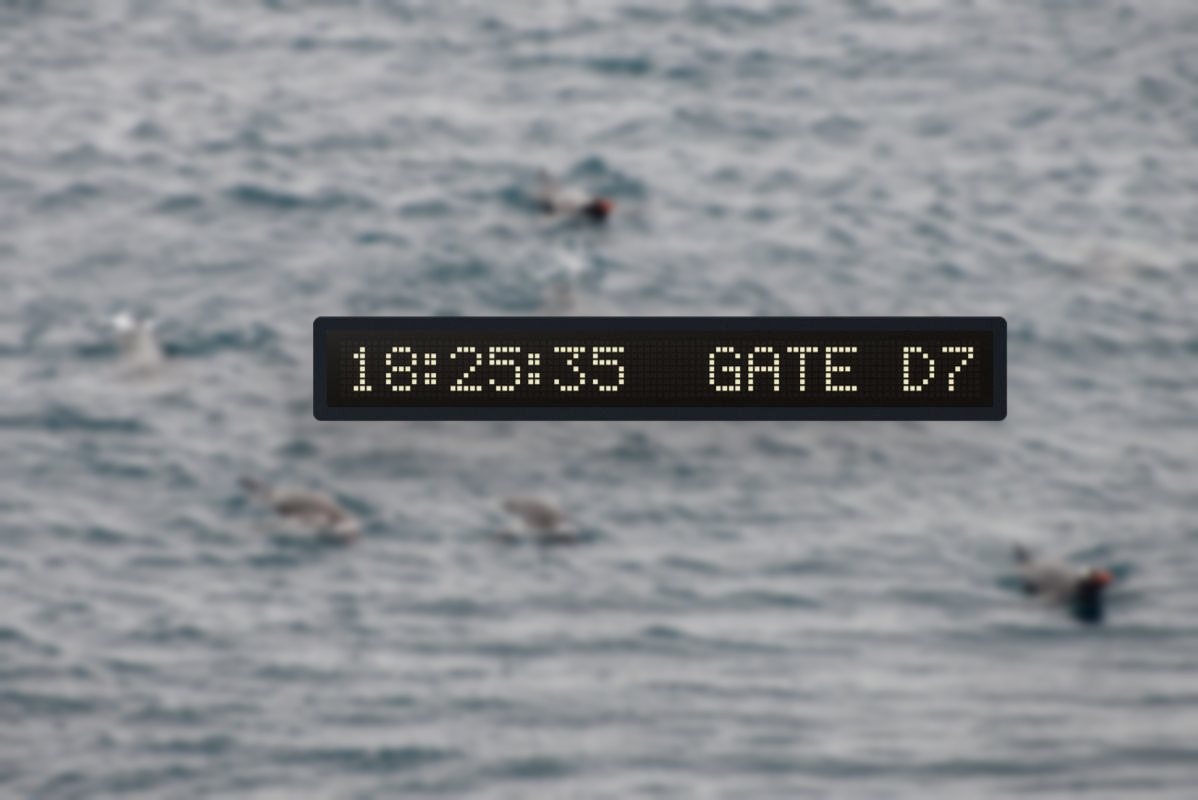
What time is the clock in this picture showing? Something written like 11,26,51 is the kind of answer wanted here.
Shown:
18,25,35
